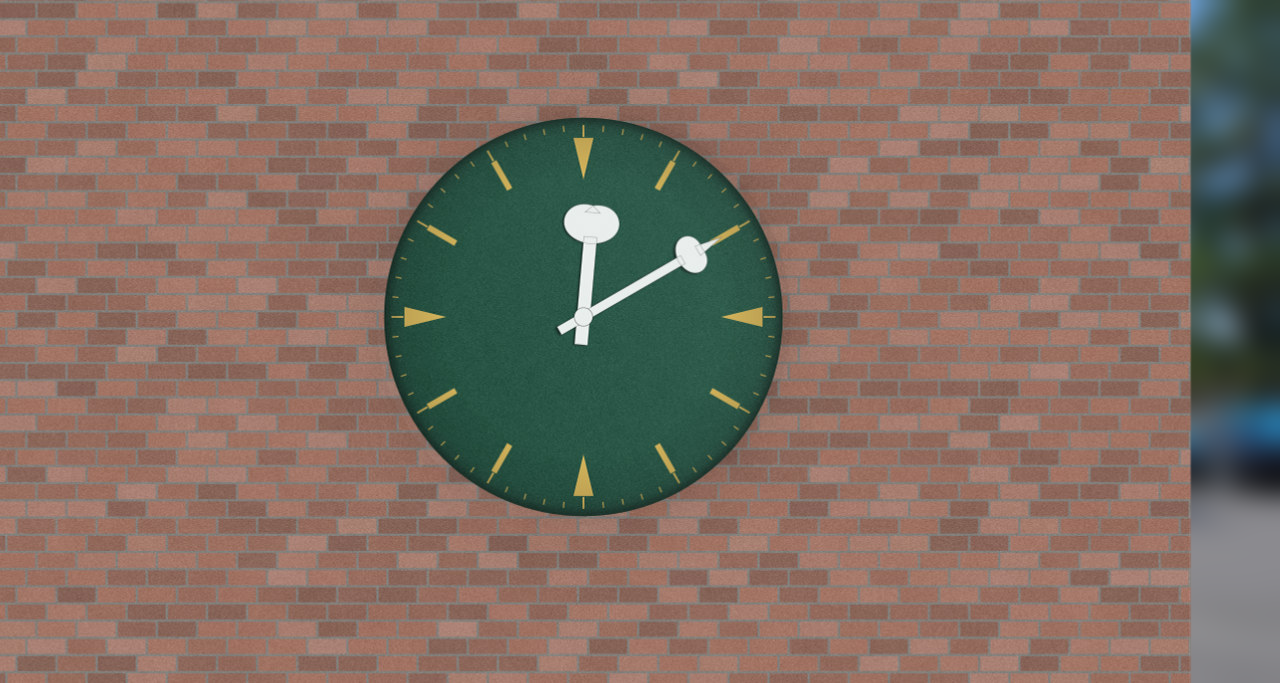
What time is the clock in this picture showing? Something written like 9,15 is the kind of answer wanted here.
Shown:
12,10
